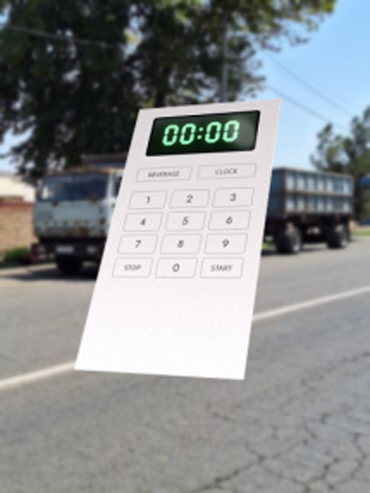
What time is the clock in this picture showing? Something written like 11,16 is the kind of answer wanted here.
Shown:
0,00
